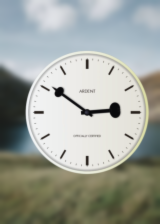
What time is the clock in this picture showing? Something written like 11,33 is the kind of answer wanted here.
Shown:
2,51
